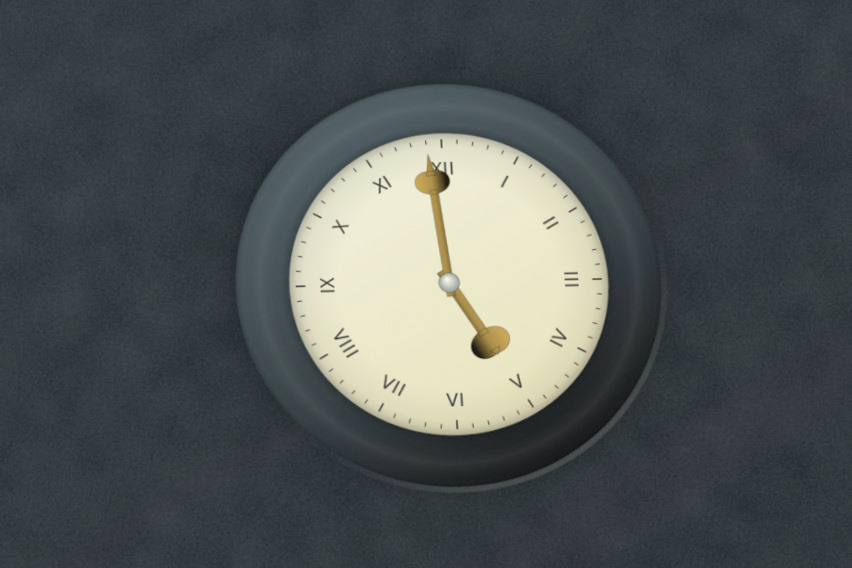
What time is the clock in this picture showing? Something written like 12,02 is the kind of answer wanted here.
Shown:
4,59
